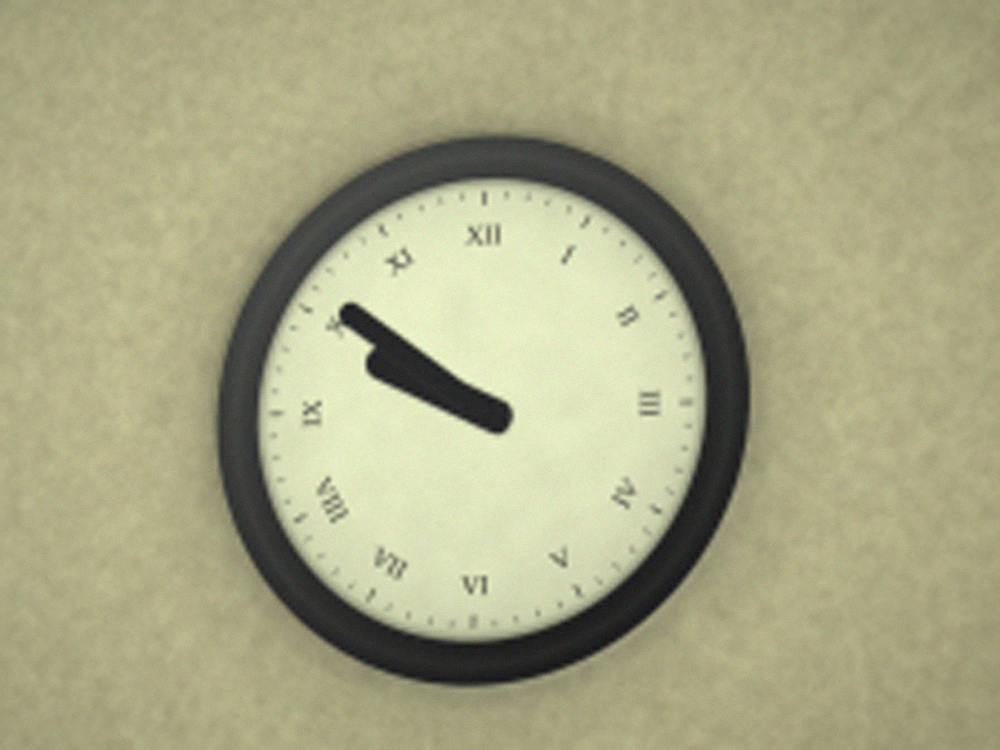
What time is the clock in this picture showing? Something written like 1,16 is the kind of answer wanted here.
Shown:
9,51
